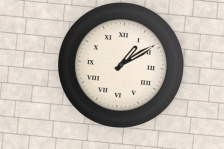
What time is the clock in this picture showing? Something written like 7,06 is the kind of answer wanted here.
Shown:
1,09
